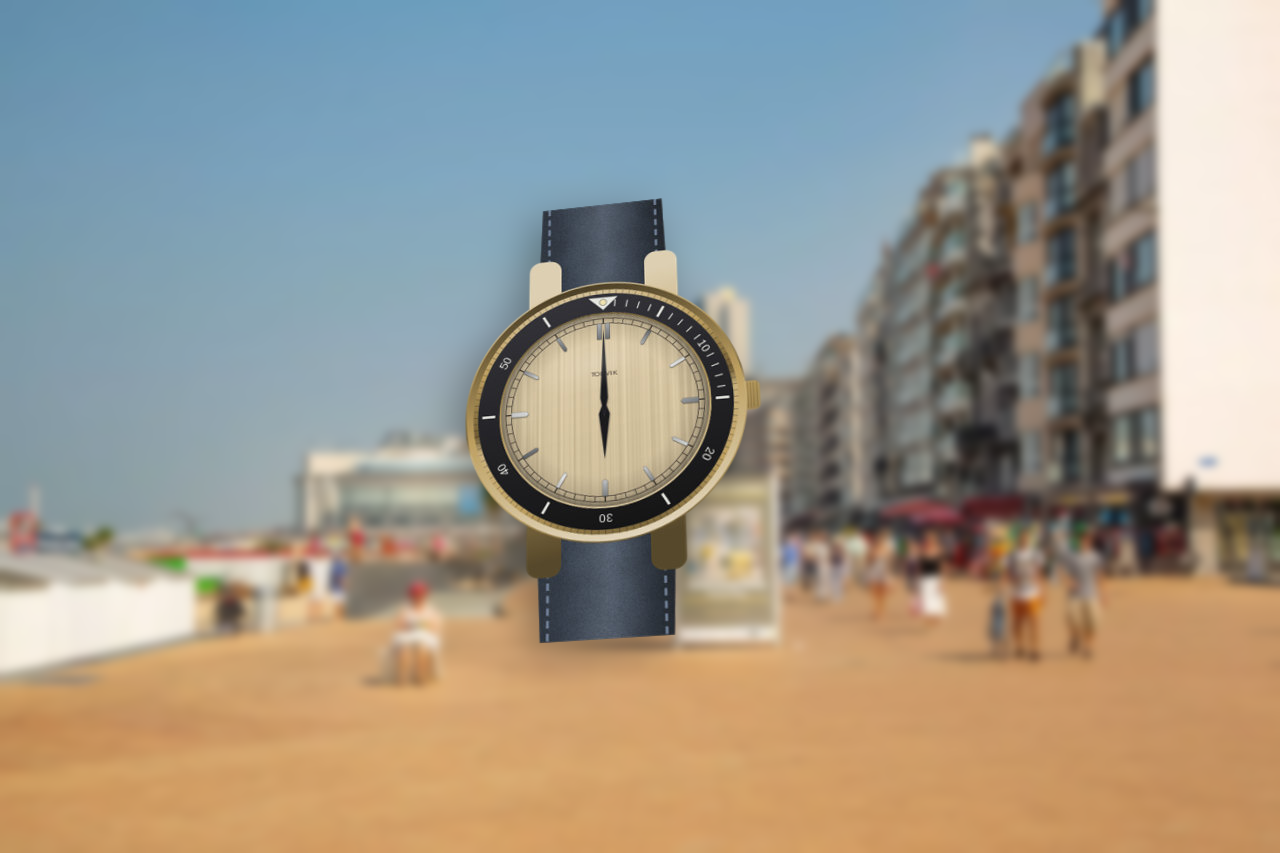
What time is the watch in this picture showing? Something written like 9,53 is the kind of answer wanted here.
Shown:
6,00
